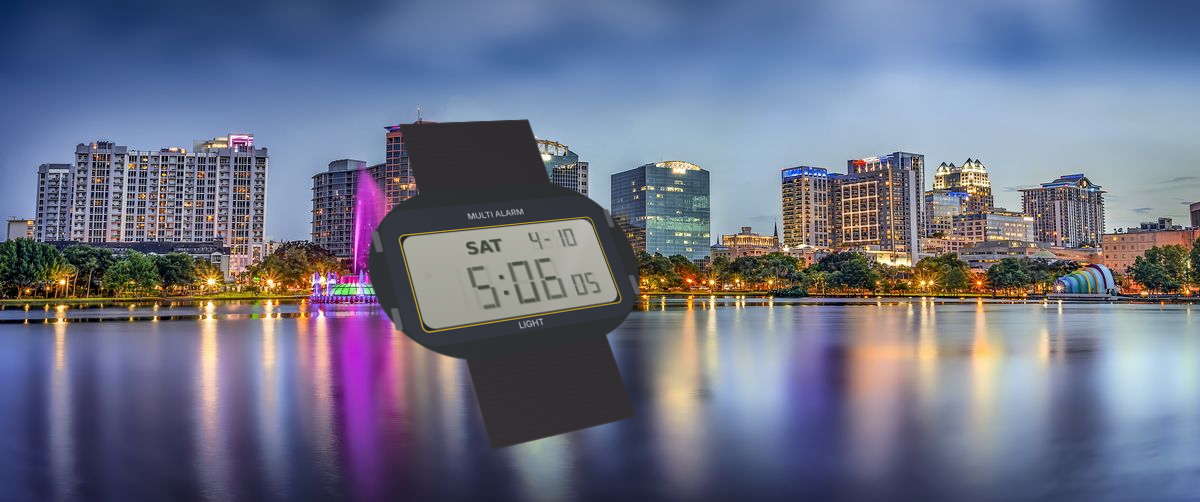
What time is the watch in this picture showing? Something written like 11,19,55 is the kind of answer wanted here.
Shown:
5,06,05
